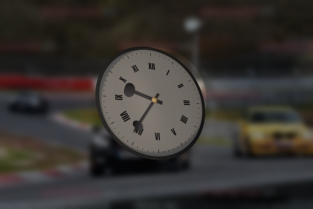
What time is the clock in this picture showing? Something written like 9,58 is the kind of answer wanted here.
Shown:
9,36
